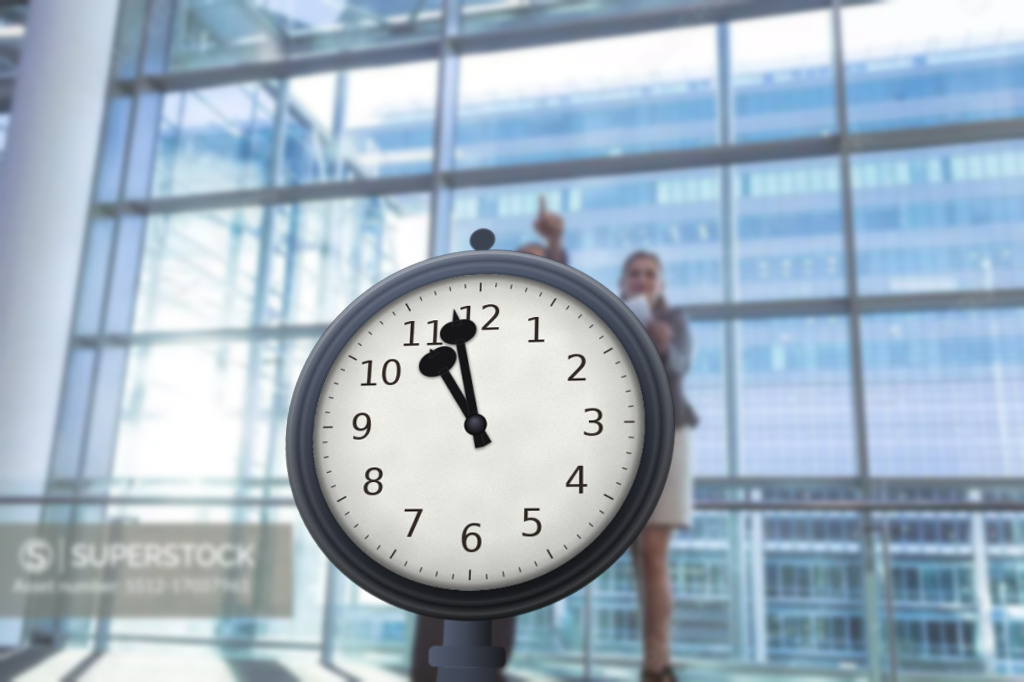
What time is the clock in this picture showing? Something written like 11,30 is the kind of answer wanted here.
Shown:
10,58
